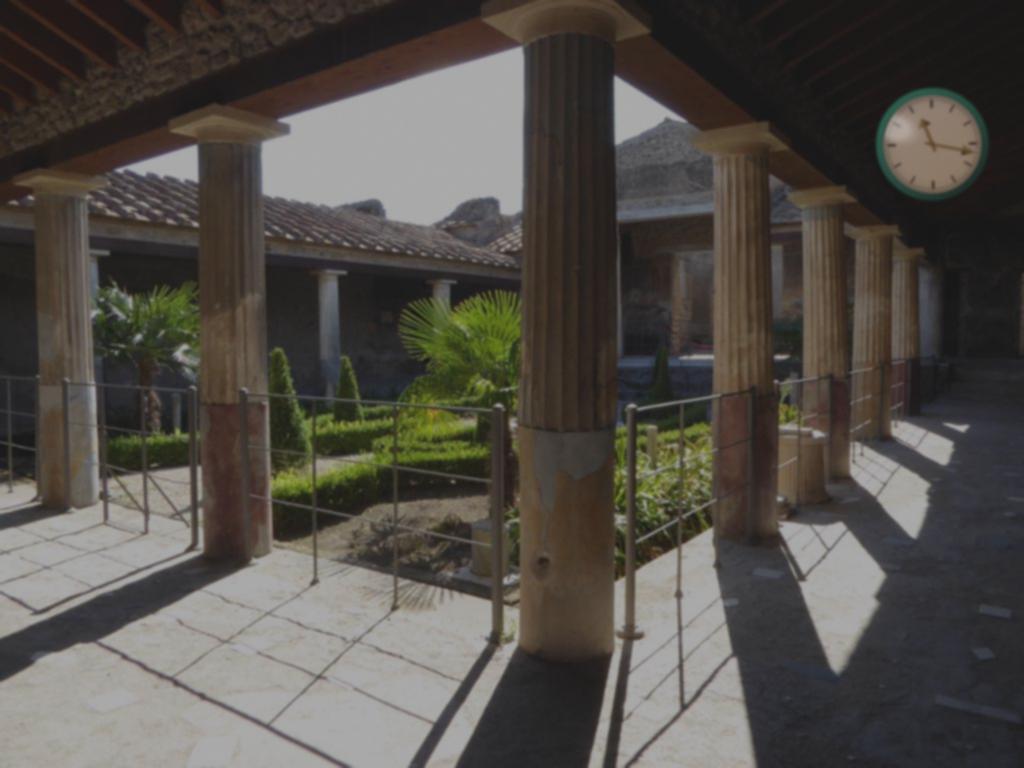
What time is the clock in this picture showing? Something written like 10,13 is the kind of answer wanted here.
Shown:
11,17
